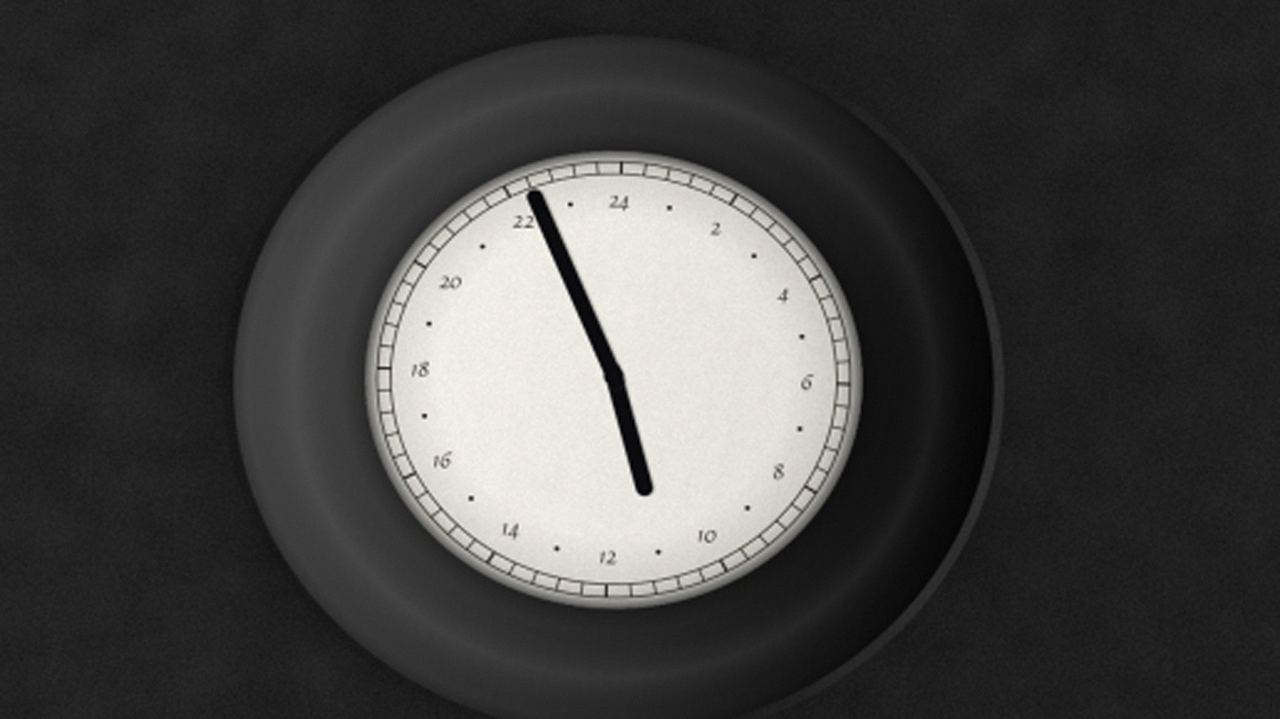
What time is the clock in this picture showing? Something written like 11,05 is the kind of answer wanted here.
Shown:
10,56
